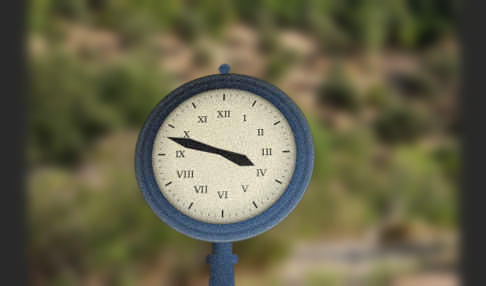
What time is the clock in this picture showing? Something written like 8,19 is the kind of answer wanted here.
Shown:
3,48
